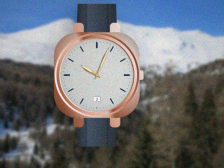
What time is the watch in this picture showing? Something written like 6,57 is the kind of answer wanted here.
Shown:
10,04
